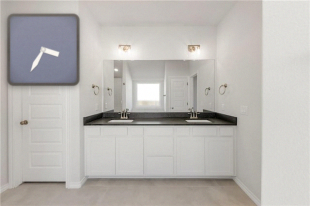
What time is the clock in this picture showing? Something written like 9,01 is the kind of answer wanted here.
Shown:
3,35
